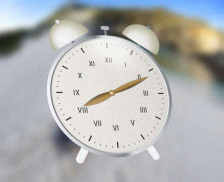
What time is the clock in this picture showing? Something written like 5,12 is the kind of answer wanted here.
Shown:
8,11
